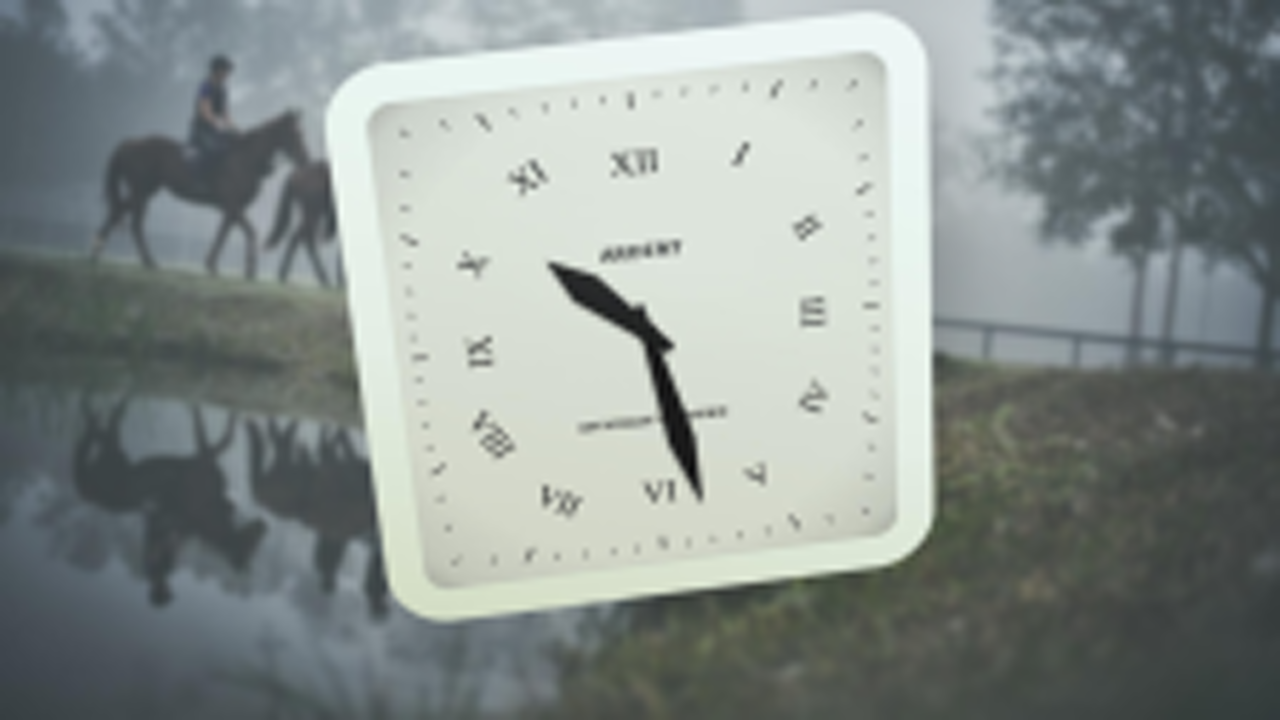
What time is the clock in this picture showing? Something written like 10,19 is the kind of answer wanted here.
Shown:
10,28
